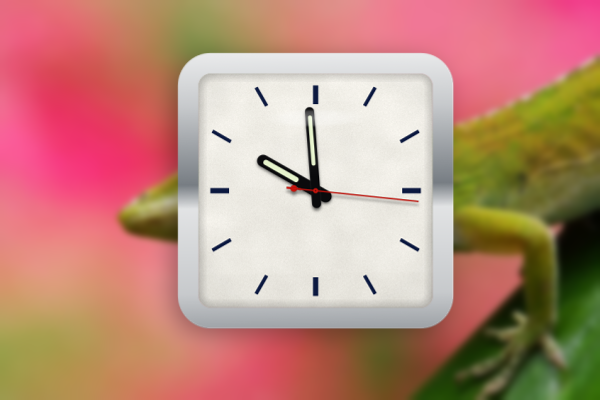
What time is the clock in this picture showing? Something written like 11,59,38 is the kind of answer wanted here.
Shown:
9,59,16
